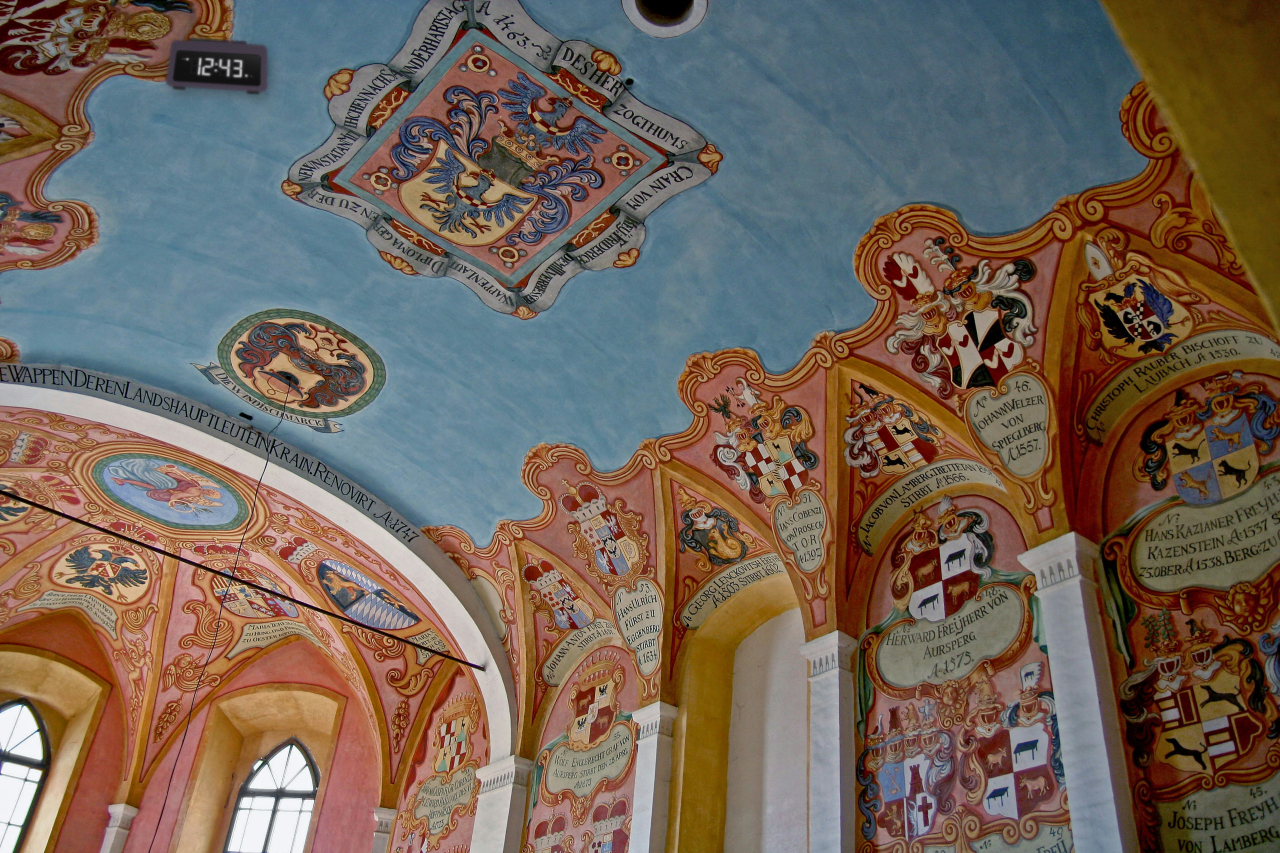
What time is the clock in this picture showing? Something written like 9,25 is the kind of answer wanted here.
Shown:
12,43
